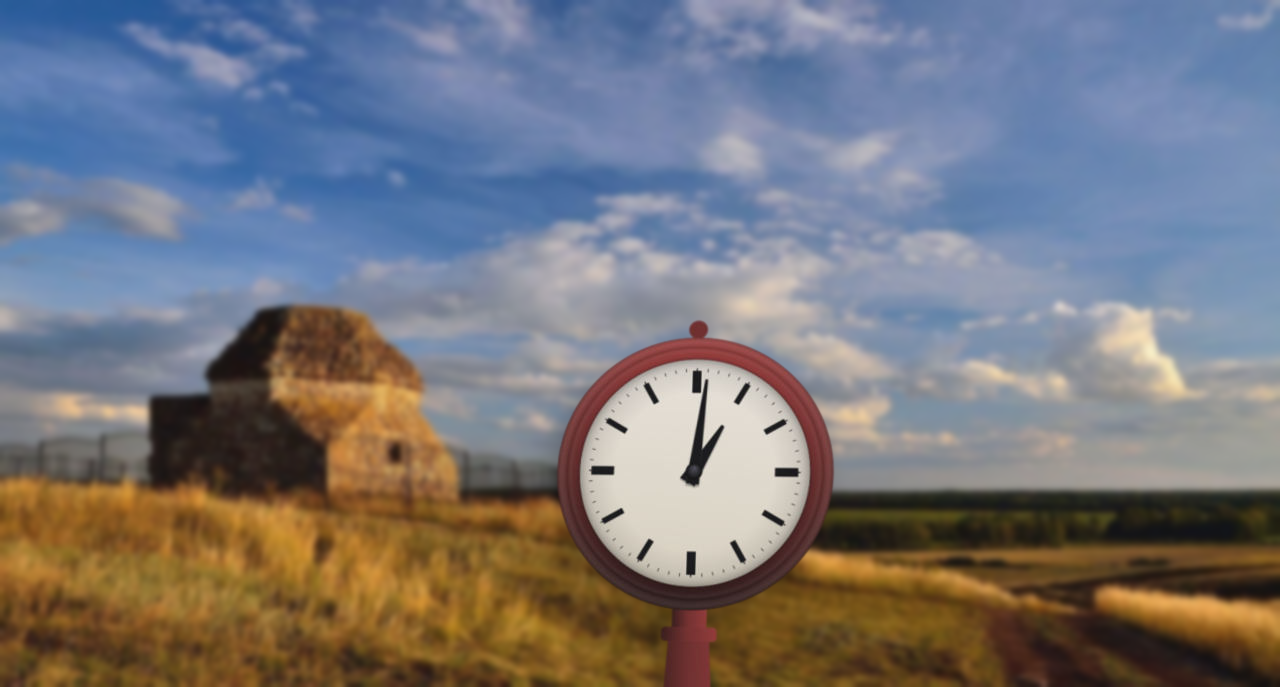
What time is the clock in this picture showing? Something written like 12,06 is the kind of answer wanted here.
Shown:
1,01
